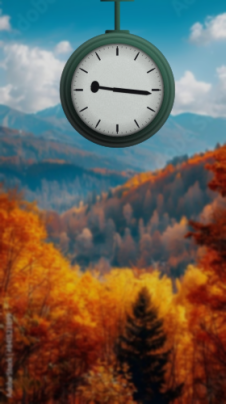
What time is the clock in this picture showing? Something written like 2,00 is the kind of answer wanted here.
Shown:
9,16
